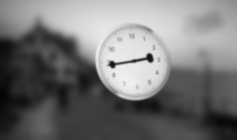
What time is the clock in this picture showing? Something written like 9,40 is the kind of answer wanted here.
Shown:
2,44
